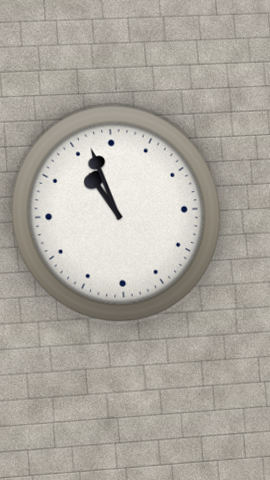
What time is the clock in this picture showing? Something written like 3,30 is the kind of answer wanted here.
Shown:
10,57
